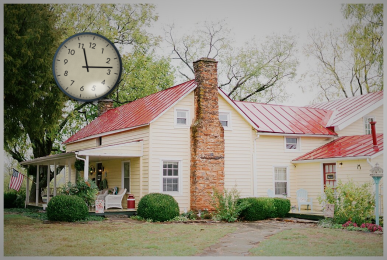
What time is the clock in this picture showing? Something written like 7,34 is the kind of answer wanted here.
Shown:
11,13
